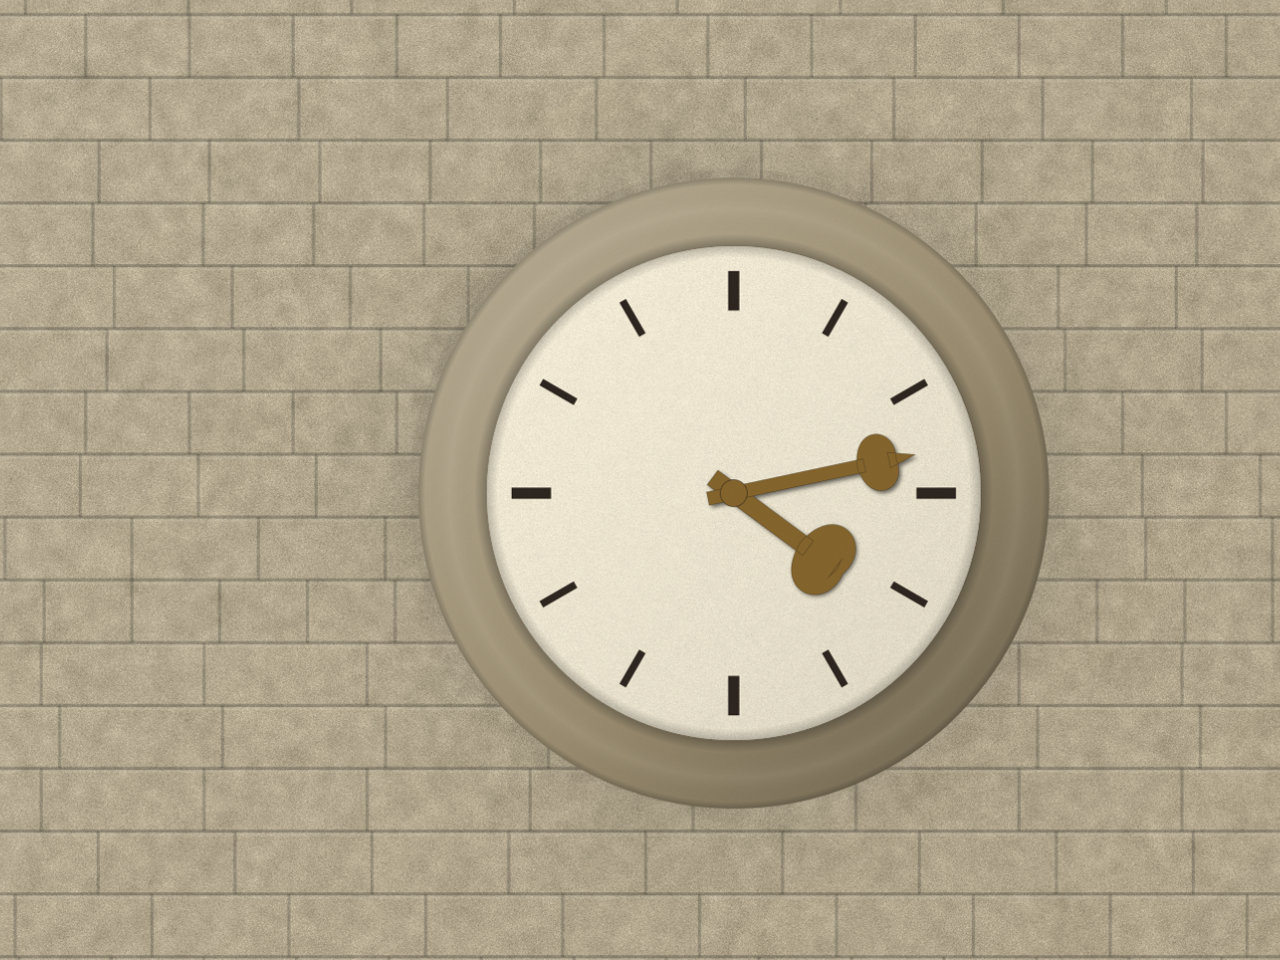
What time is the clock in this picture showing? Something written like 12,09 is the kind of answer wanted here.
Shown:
4,13
